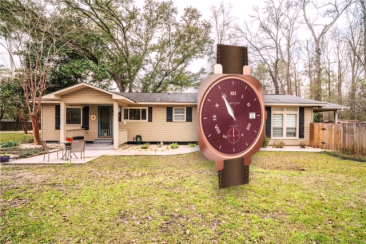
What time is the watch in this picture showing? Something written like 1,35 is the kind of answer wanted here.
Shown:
10,55
